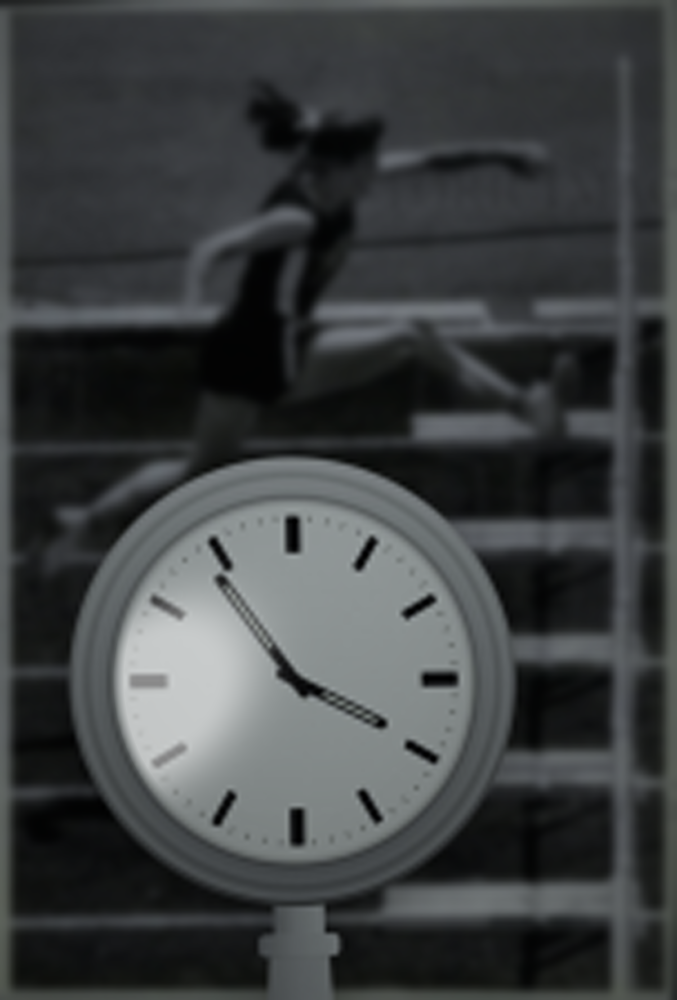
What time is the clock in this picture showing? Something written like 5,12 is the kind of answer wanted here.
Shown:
3,54
